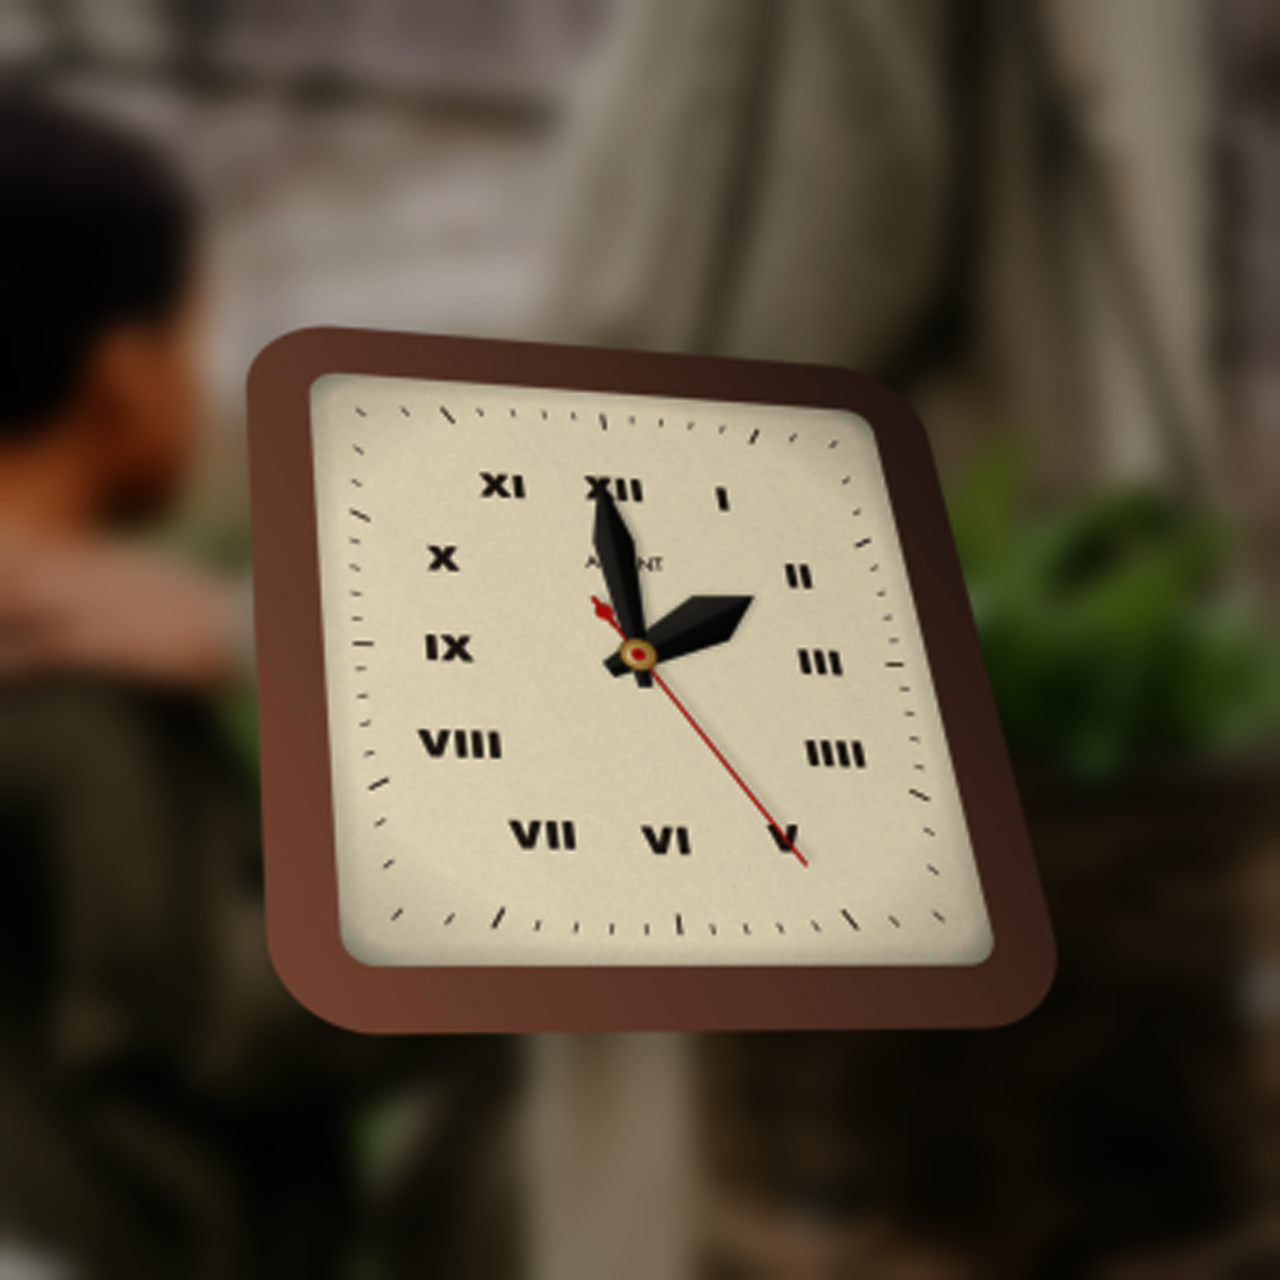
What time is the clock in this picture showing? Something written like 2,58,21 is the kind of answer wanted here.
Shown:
1,59,25
